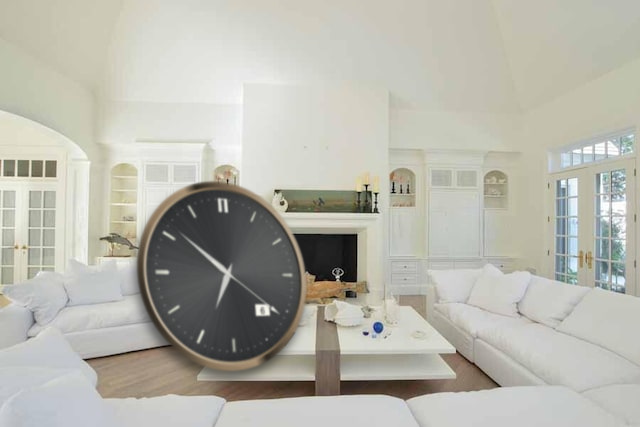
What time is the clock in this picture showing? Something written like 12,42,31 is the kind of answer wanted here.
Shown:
6,51,21
